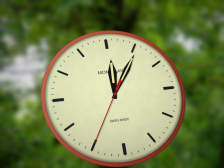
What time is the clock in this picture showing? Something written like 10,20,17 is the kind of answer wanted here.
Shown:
12,05,35
